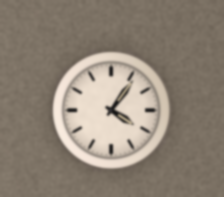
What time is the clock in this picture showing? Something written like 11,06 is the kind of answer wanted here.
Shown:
4,06
